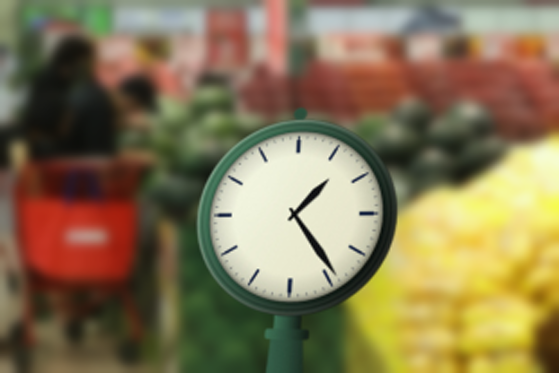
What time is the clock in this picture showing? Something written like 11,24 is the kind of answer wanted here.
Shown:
1,24
